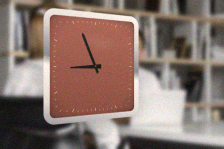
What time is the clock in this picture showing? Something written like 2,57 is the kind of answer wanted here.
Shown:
8,56
